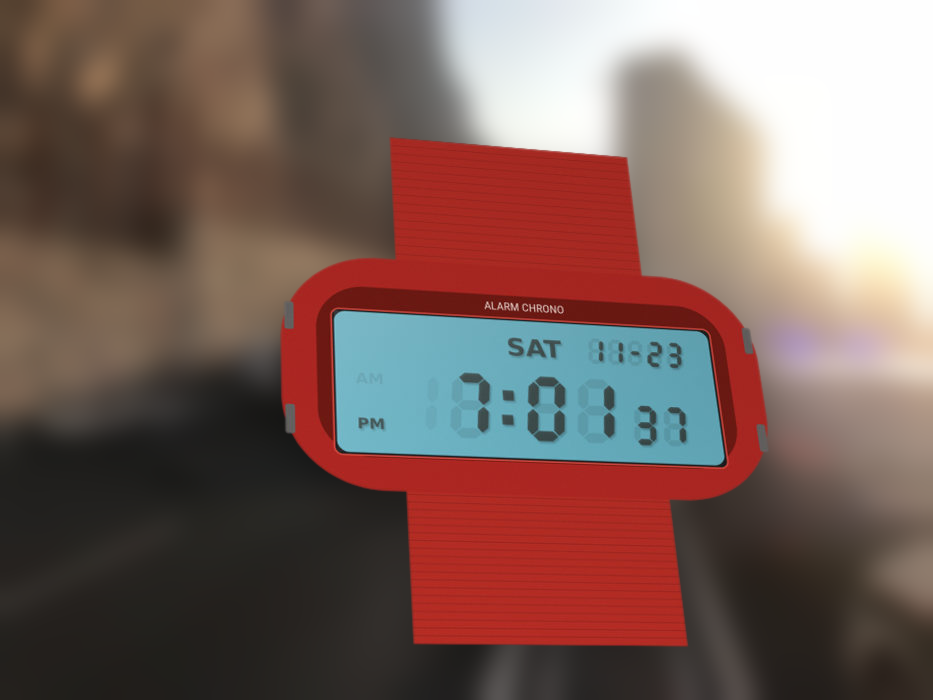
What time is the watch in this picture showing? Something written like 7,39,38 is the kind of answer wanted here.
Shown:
7,01,37
